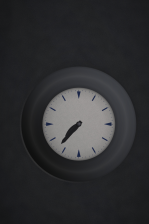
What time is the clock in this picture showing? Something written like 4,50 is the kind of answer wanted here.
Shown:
7,37
